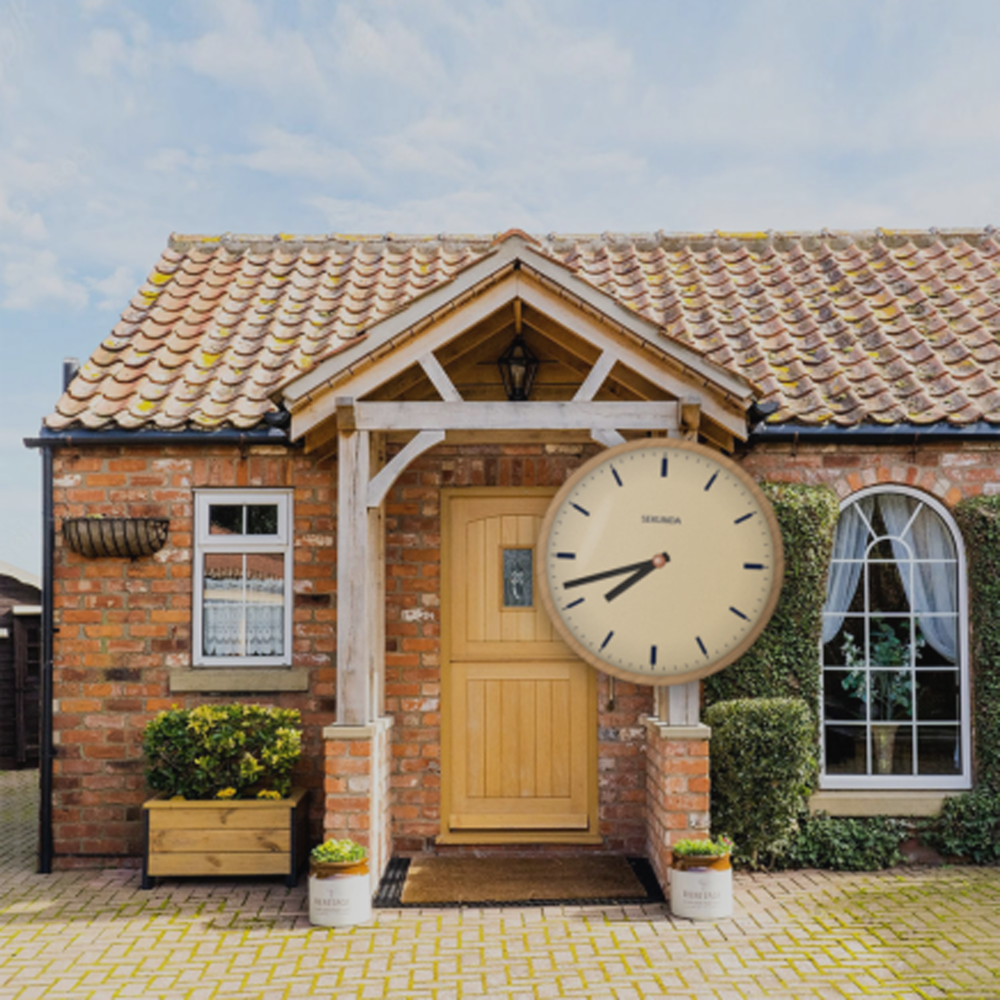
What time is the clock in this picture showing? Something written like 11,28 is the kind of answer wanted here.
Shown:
7,42
